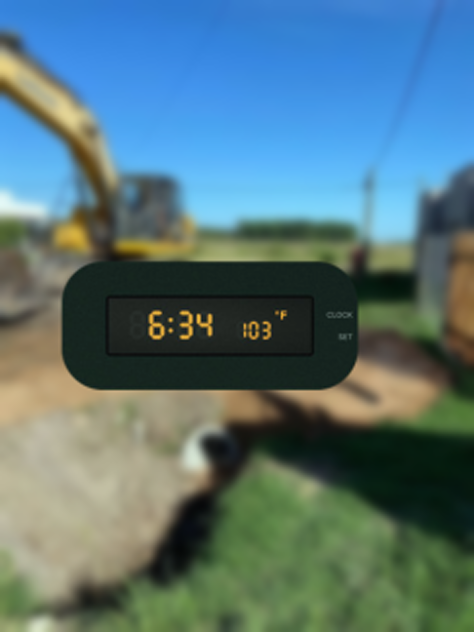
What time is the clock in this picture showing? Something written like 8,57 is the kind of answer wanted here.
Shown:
6,34
